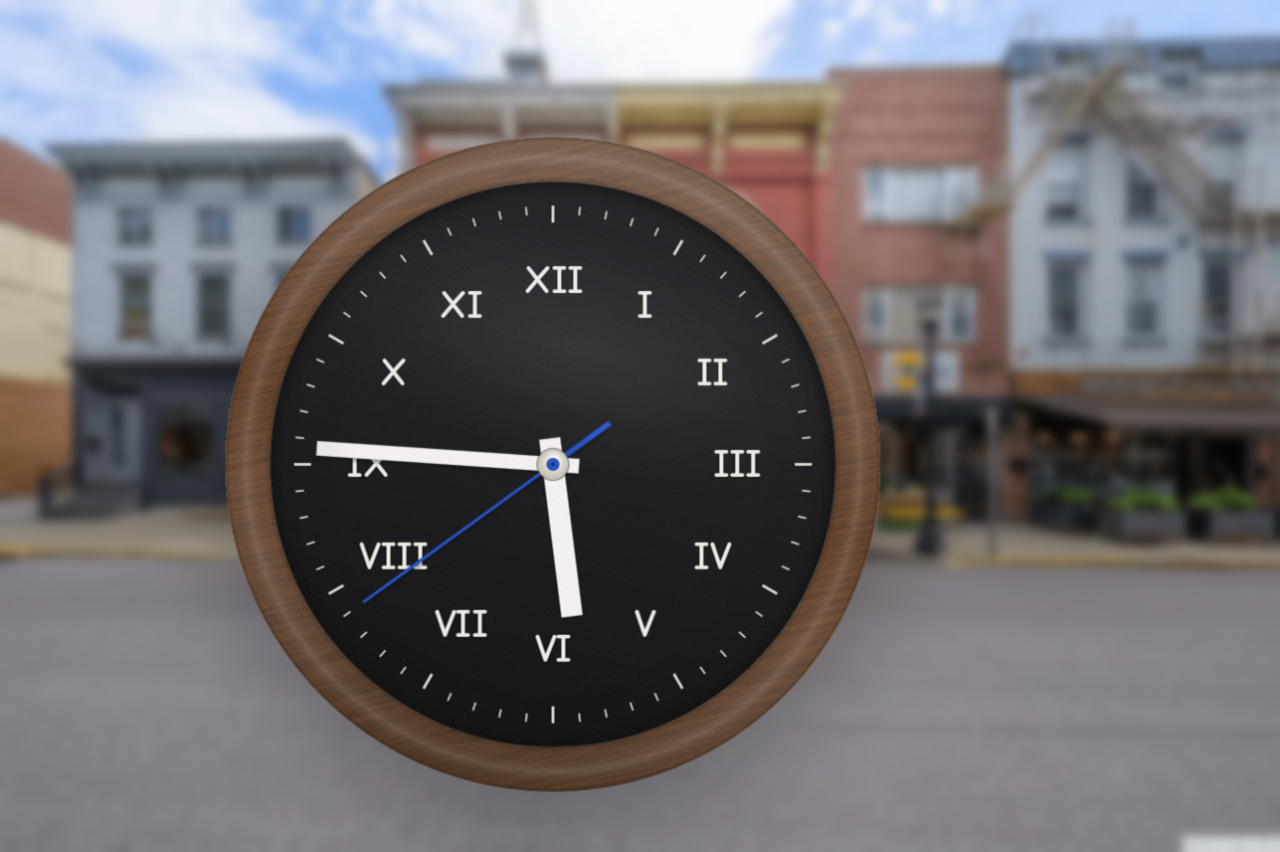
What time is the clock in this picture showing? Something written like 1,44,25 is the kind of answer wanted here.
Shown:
5,45,39
